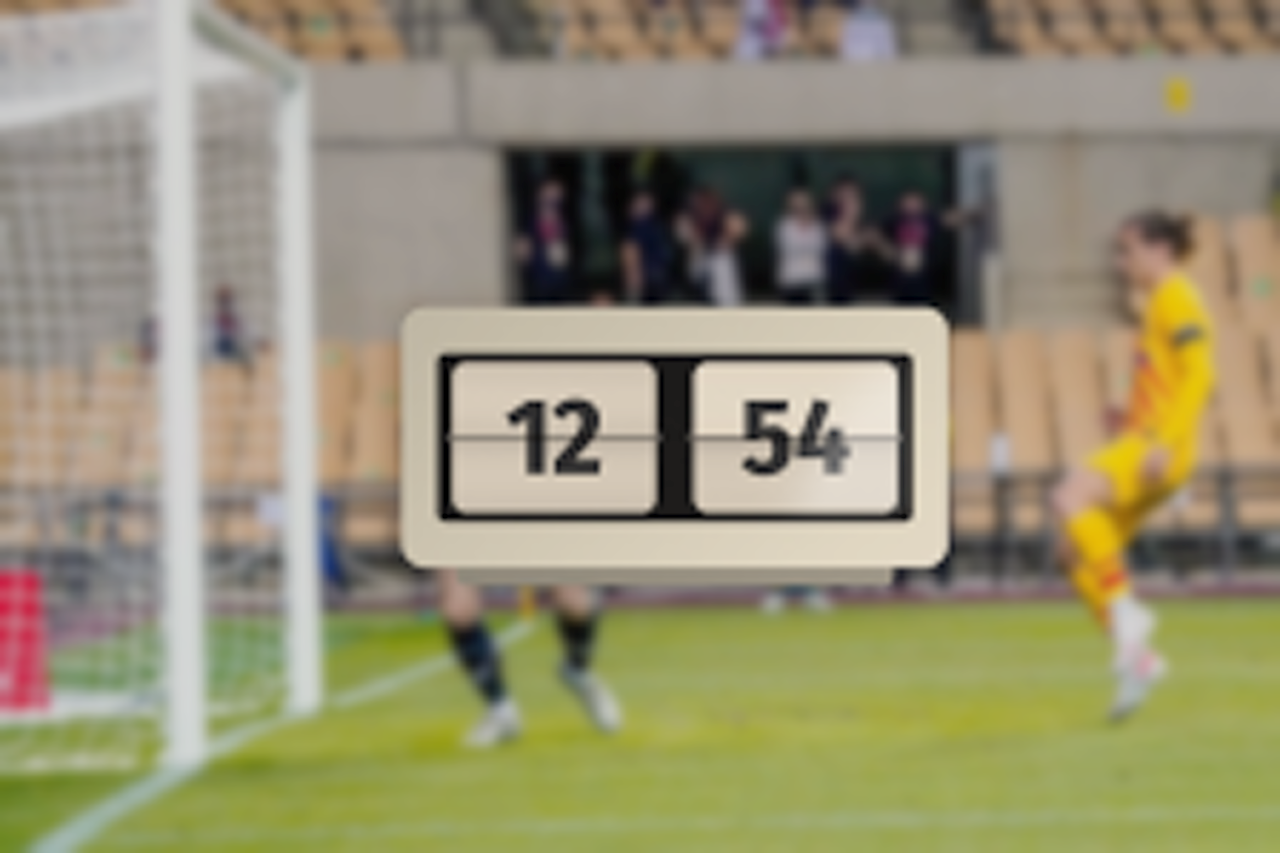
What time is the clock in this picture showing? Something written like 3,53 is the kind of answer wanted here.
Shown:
12,54
